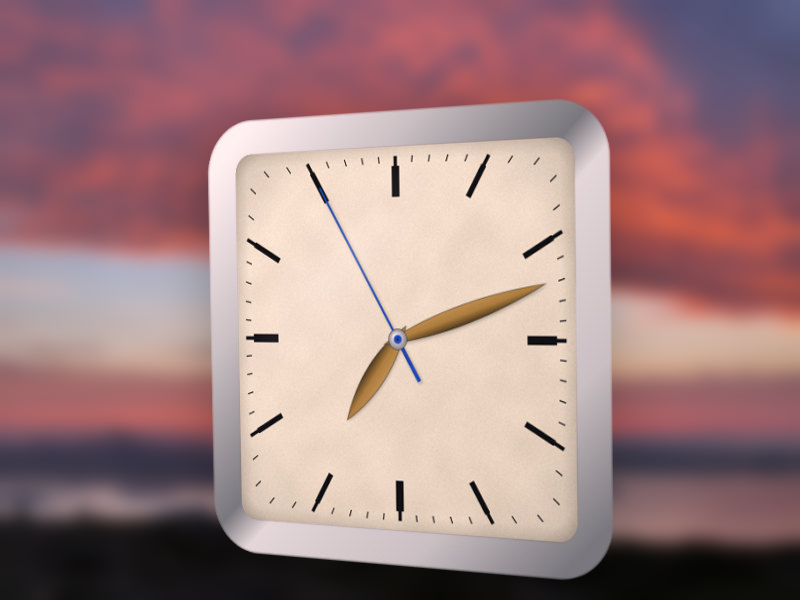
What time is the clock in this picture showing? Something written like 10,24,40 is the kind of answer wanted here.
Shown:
7,11,55
